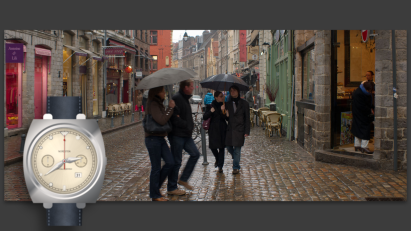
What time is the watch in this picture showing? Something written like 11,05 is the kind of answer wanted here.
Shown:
2,39
